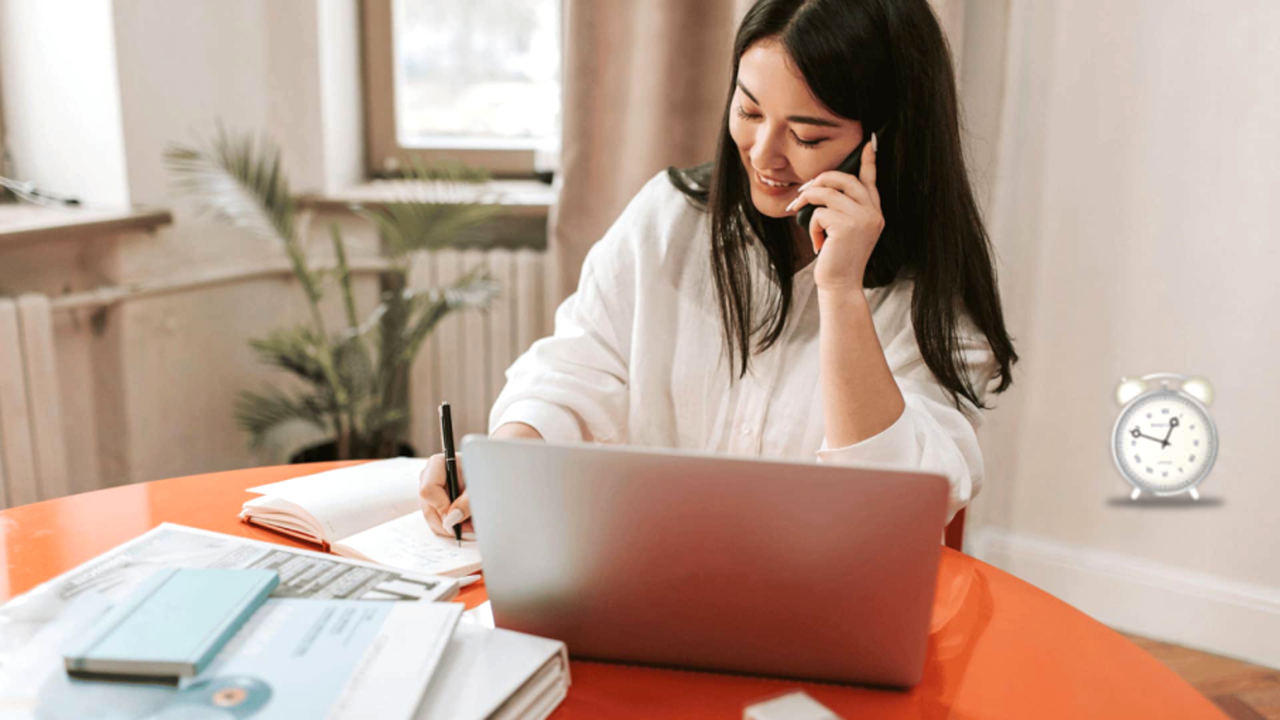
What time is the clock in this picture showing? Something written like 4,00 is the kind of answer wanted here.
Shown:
12,48
